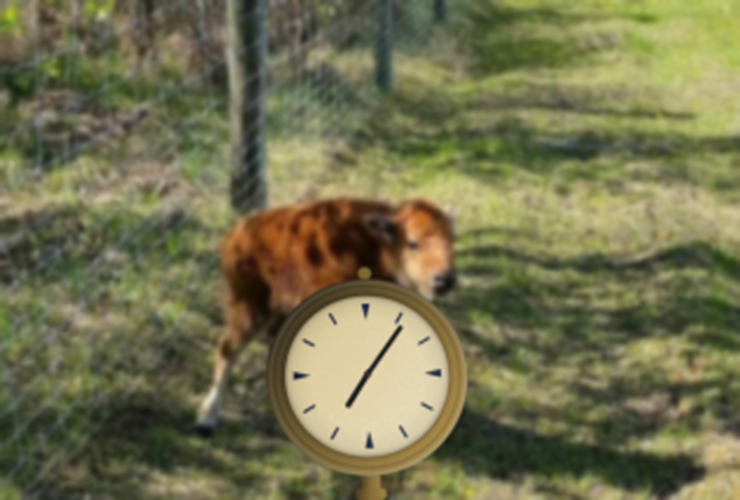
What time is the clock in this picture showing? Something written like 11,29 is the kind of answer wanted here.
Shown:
7,06
